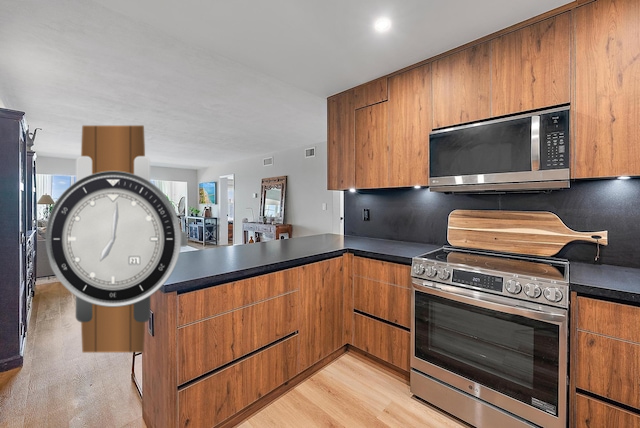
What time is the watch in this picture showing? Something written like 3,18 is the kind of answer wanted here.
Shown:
7,01
